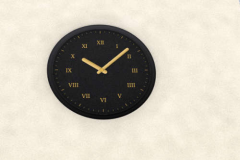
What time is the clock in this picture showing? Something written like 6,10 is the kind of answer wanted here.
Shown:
10,08
